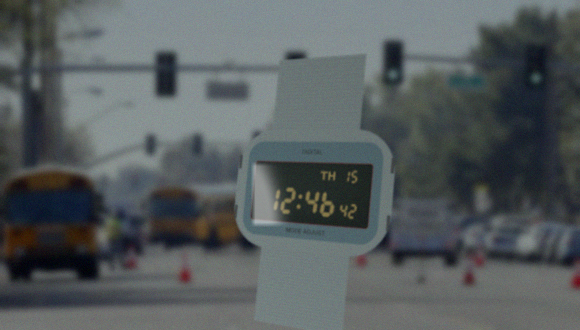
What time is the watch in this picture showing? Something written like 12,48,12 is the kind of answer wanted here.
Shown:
12,46,42
